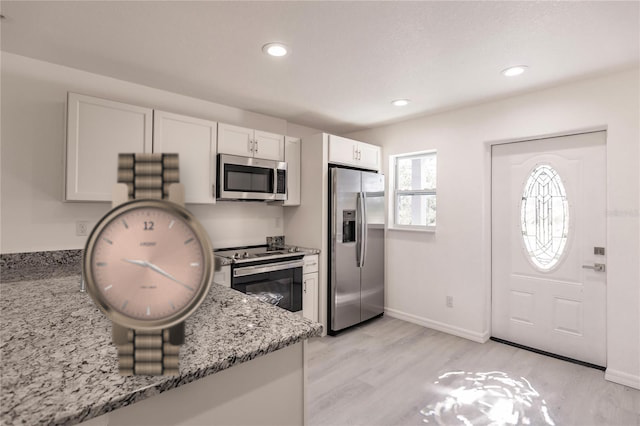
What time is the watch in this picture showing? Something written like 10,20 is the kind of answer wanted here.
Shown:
9,20
